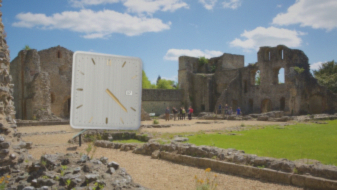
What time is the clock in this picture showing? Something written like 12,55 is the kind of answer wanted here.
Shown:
4,22
